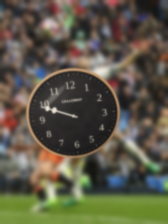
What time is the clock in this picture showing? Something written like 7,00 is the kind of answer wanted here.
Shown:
9,49
